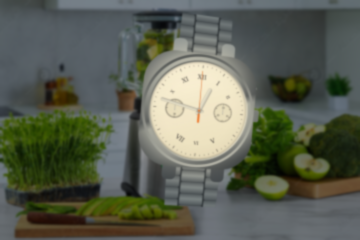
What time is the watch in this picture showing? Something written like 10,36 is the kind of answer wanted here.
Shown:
12,47
